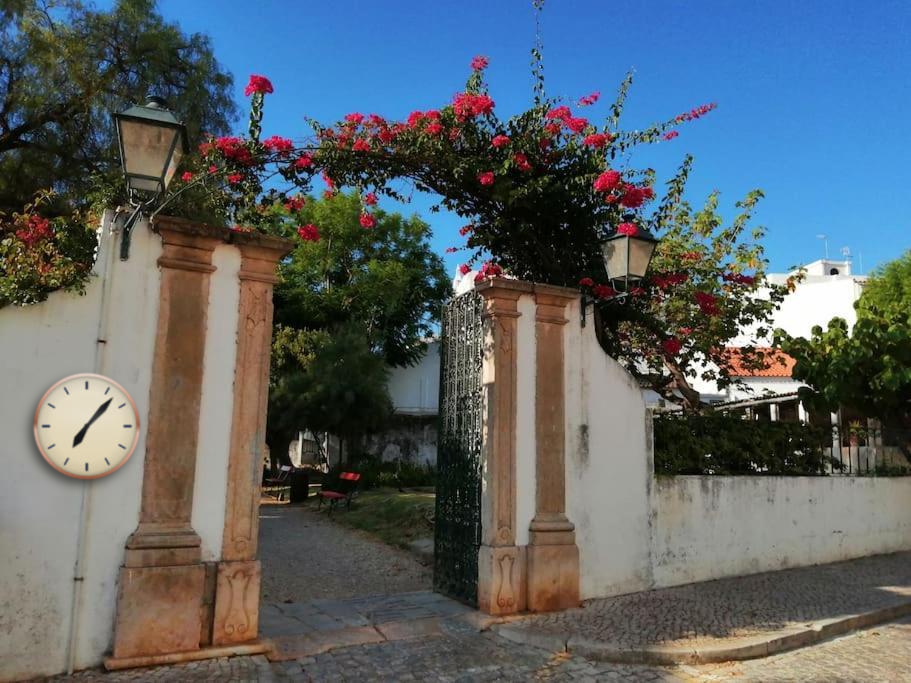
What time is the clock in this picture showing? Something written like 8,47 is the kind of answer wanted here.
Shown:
7,07
